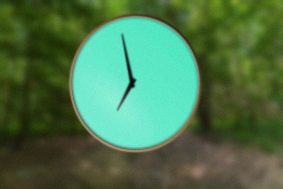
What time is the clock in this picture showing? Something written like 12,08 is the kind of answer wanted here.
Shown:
6,58
